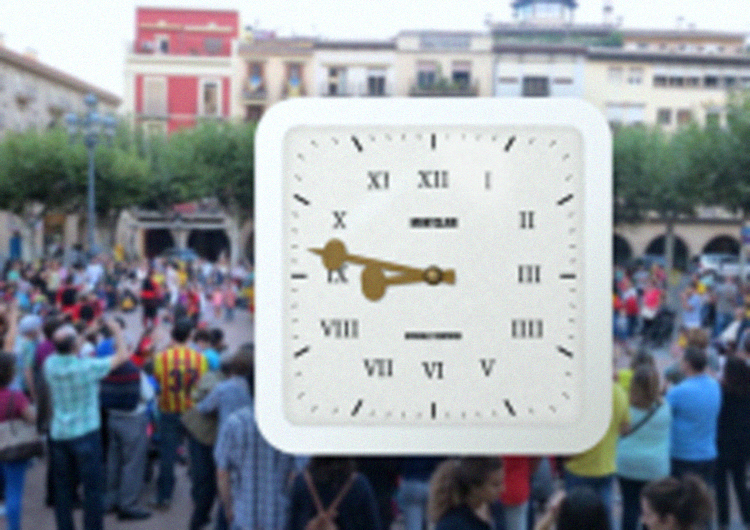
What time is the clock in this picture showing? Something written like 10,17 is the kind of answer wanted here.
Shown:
8,47
